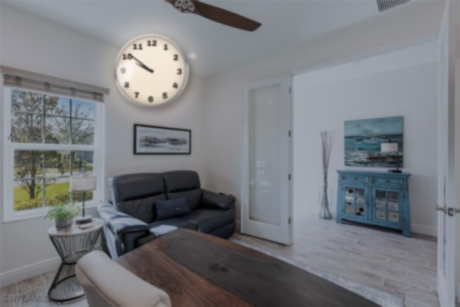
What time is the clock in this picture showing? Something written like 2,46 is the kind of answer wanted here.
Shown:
9,51
